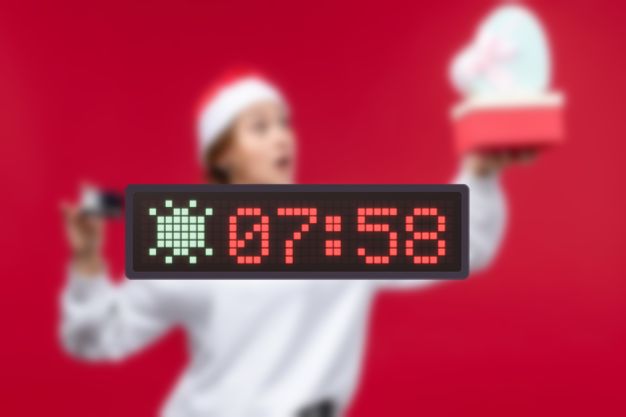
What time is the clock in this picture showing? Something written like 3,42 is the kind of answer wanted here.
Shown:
7,58
